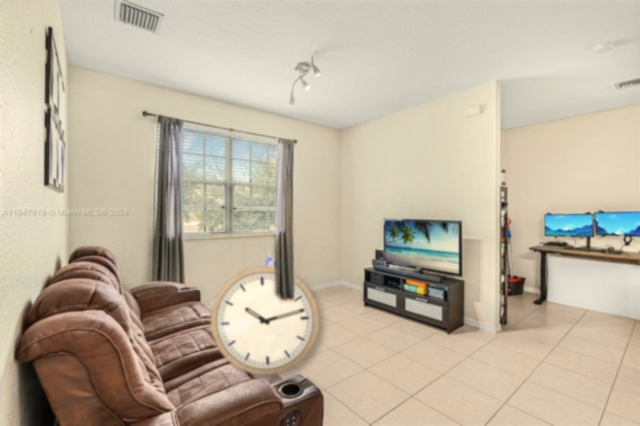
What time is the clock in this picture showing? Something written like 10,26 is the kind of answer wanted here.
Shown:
10,13
